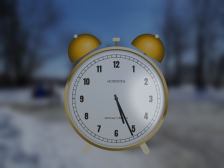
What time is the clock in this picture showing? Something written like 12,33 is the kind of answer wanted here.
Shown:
5,26
